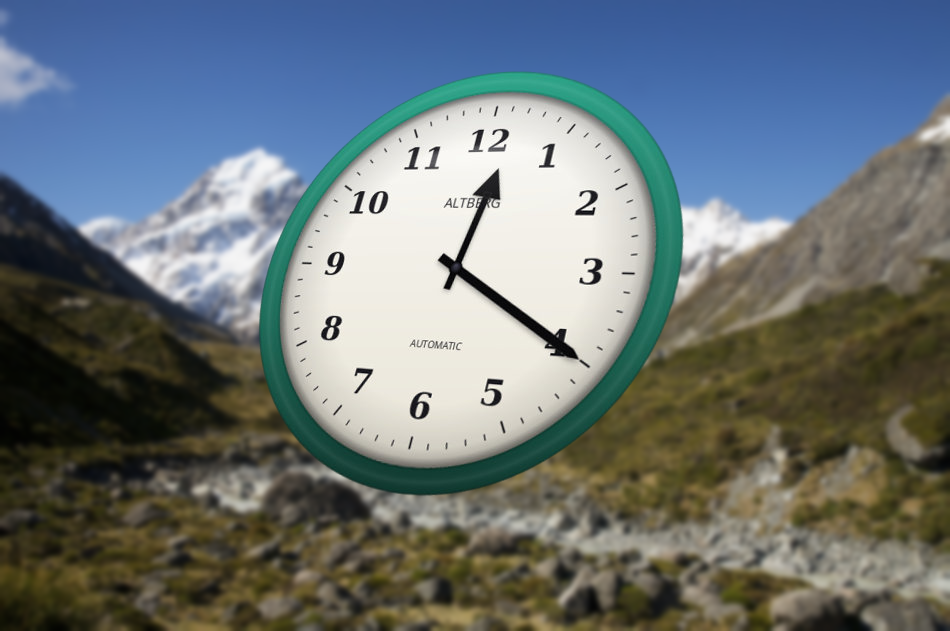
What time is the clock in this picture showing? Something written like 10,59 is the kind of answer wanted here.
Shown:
12,20
